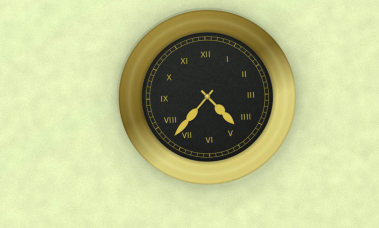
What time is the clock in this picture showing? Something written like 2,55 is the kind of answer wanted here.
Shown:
4,37
